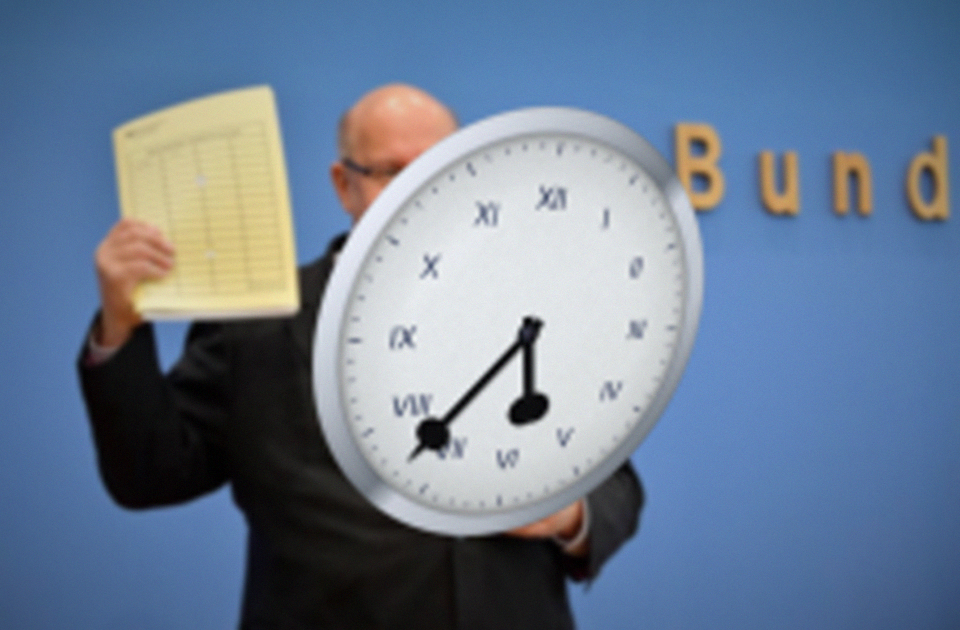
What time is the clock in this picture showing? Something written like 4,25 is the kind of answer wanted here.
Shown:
5,37
